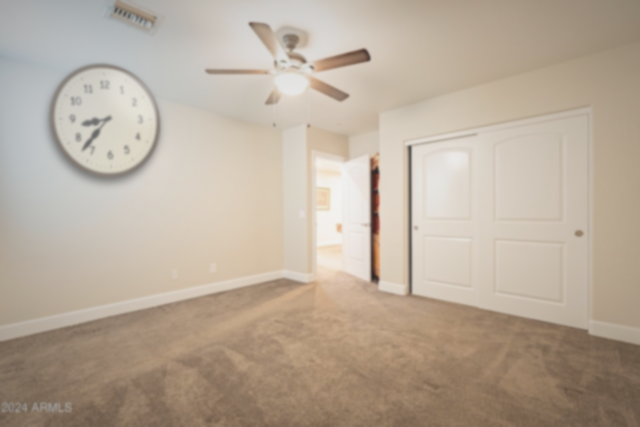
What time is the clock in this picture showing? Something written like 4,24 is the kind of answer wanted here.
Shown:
8,37
